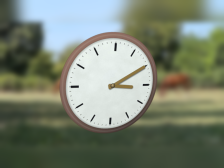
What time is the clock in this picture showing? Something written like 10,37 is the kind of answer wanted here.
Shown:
3,10
